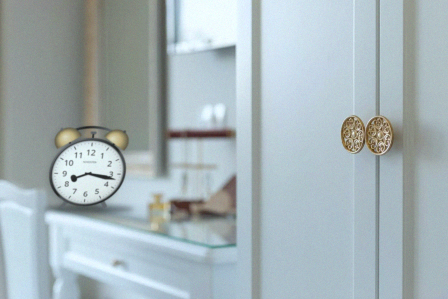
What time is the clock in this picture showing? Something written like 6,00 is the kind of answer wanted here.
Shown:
8,17
